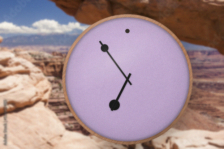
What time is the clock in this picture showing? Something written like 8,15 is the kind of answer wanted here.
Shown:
6,54
